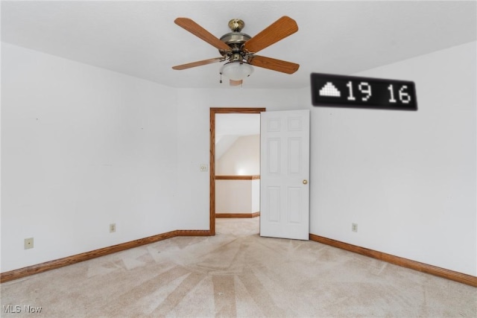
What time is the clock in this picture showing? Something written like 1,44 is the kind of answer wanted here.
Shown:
19,16
